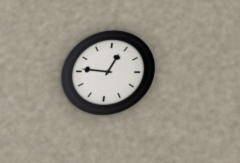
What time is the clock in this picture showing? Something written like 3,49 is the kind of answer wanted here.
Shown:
12,46
